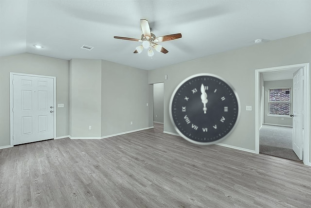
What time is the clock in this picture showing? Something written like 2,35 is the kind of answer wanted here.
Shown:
11,59
